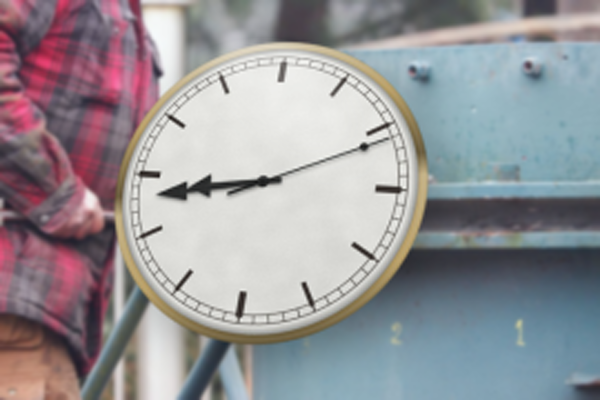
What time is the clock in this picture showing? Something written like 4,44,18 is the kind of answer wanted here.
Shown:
8,43,11
